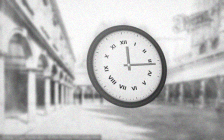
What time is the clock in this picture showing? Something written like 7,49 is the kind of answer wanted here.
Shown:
12,16
